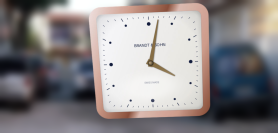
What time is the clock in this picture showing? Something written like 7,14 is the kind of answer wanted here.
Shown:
4,02
